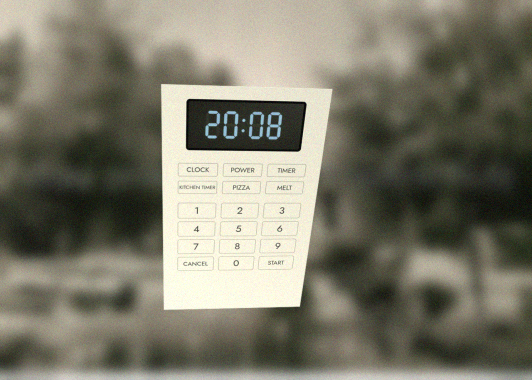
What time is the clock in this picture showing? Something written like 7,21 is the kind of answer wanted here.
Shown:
20,08
